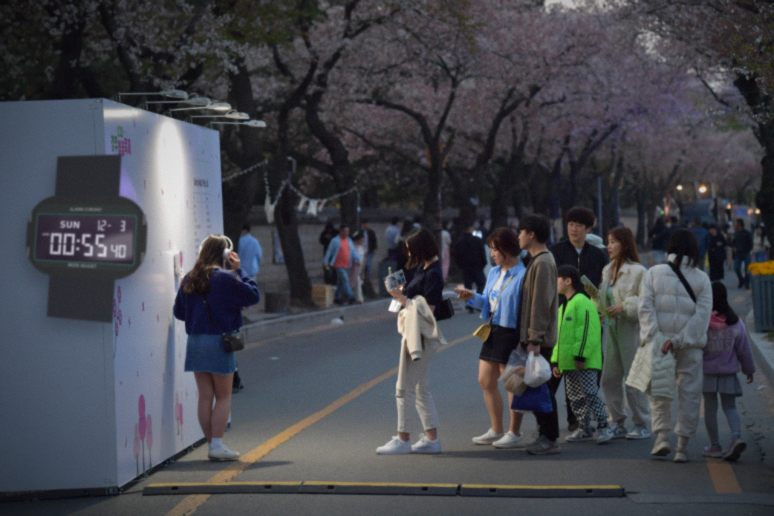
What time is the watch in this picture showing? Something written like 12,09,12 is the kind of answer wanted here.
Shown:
0,55,40
